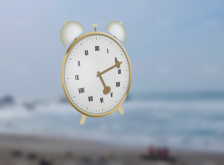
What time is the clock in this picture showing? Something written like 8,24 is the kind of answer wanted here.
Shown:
5,12
